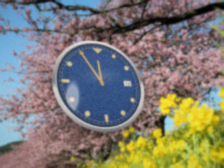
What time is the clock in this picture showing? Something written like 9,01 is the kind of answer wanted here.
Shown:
11,55
